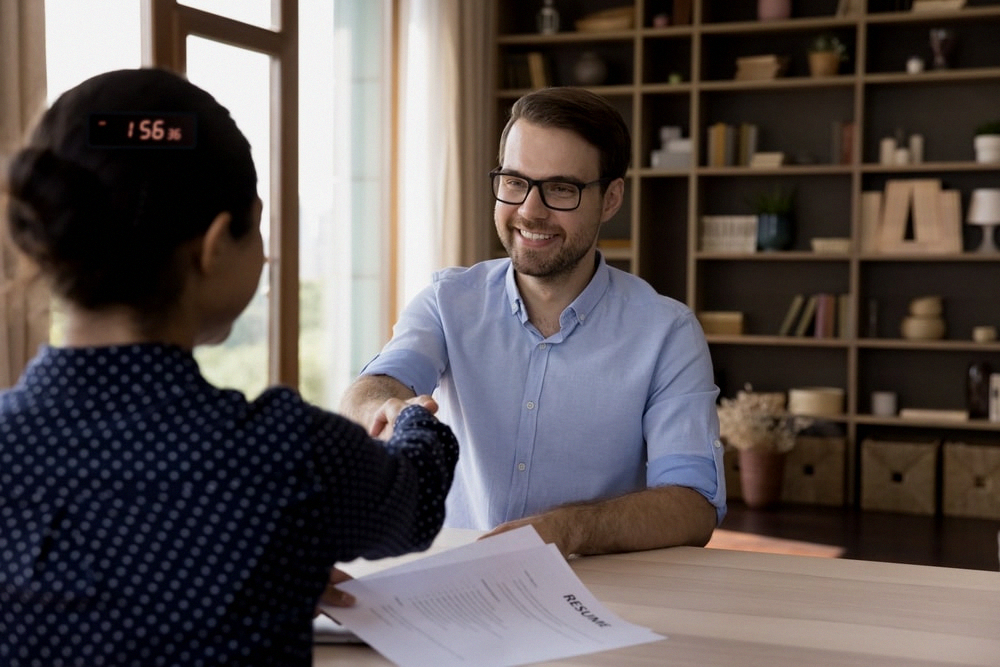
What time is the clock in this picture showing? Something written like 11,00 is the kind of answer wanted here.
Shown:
1,56
